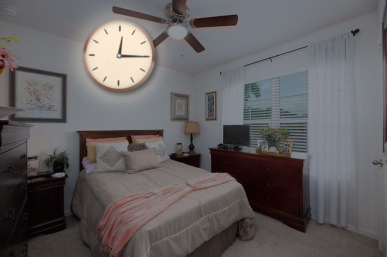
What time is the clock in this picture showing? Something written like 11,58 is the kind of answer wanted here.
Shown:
12,15
